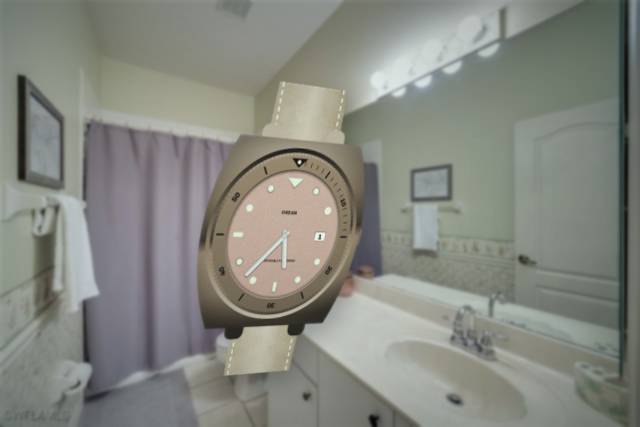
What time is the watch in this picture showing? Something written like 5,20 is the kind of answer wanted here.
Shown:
5,37
